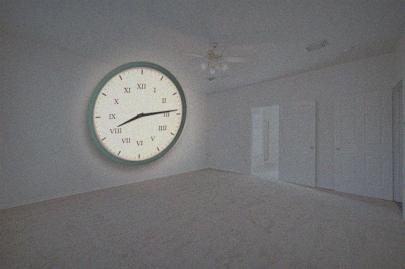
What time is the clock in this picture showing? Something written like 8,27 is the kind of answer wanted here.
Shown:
8,14
